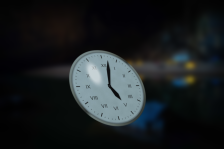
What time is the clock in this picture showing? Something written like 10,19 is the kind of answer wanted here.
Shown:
5,02
